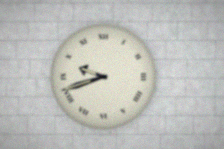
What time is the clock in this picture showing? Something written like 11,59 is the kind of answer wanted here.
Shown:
9,42
